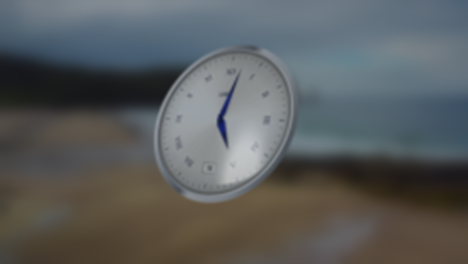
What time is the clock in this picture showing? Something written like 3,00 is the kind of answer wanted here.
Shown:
5,02
